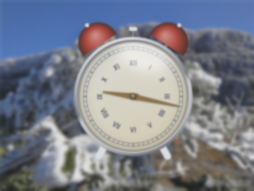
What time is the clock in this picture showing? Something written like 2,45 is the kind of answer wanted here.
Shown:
9,17
